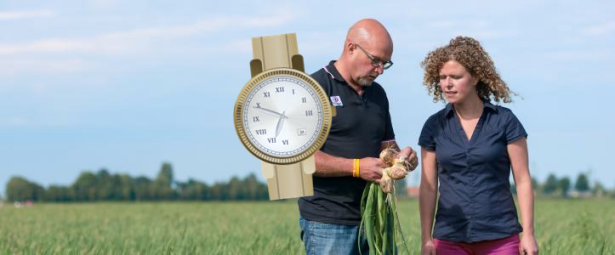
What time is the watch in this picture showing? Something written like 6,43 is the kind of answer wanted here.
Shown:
6,49
